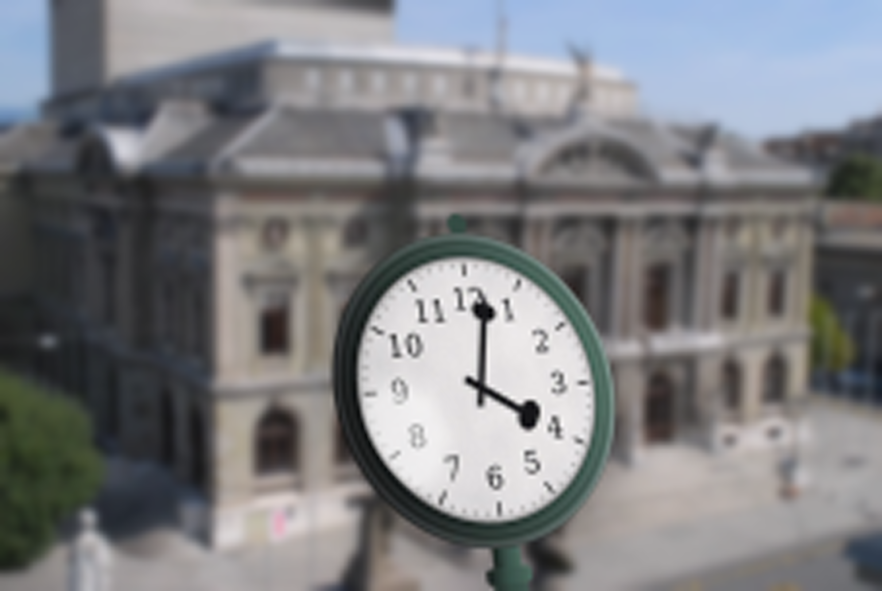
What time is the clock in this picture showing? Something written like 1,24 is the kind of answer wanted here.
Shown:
4,02
